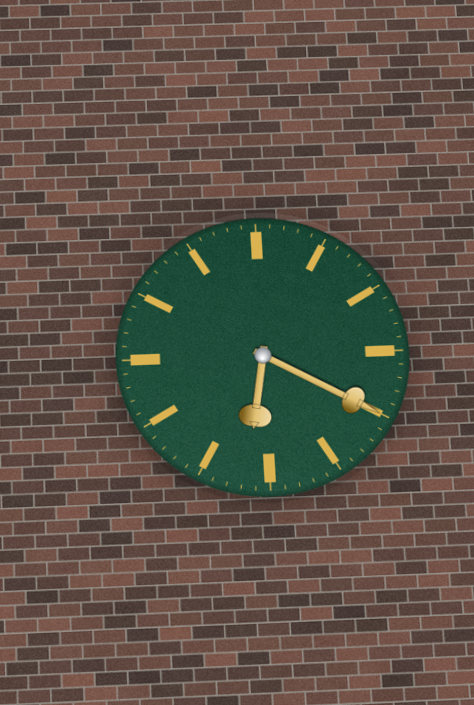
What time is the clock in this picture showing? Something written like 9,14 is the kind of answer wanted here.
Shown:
6,20
